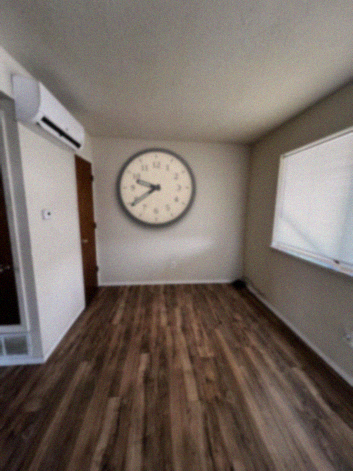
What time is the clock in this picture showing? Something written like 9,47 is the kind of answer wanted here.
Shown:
9,39
